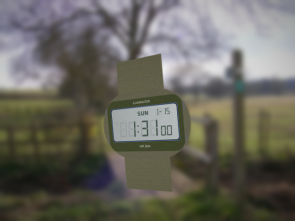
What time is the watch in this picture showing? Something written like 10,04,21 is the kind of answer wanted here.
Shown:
1,31,00
